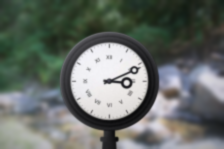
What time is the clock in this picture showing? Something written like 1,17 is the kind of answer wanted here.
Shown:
3,11
